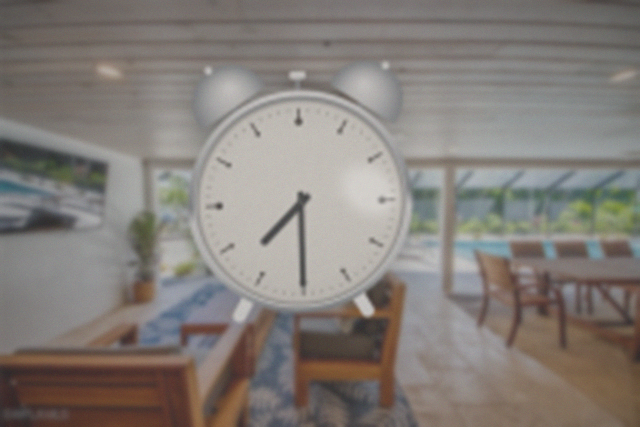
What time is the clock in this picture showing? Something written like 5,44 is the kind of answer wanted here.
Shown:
7,30
